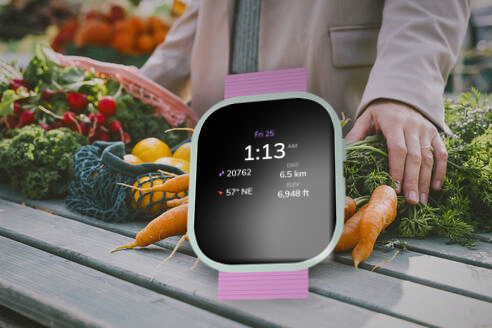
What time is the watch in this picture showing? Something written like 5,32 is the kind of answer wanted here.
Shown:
1,13
